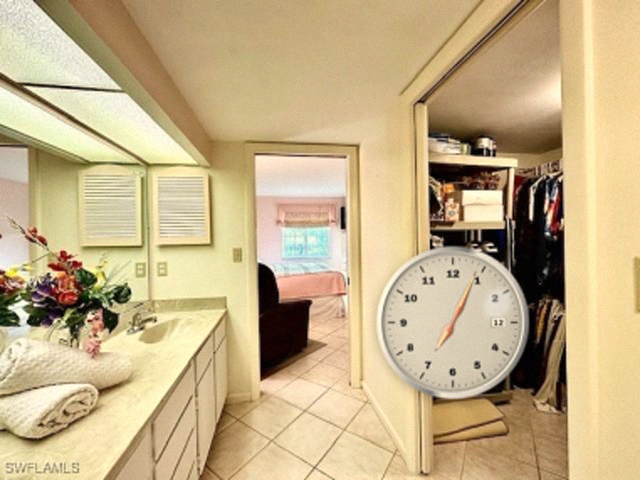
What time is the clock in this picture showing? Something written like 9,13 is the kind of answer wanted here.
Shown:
7,04
